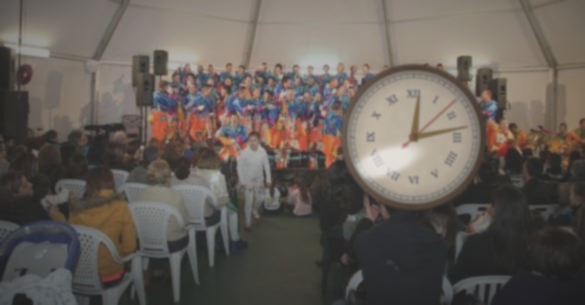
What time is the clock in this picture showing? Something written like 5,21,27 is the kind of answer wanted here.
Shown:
12,13,08
